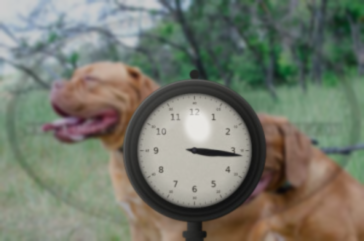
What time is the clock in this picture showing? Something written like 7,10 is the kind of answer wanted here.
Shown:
3,16
